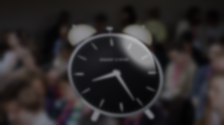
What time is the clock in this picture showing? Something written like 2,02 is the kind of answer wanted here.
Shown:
8,26
